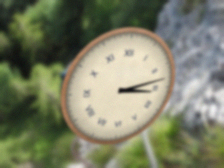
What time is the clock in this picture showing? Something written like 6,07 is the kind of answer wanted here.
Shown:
3,13
